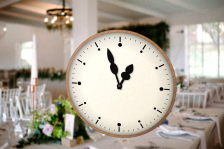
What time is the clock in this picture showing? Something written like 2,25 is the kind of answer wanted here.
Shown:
12,57
